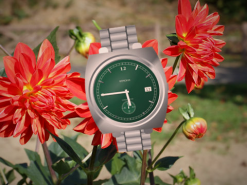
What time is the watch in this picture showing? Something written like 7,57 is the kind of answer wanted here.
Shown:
5,45
